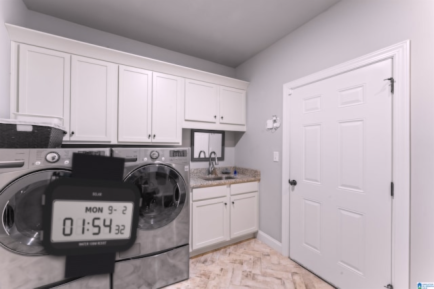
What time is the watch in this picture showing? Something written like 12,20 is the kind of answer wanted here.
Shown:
1,54
